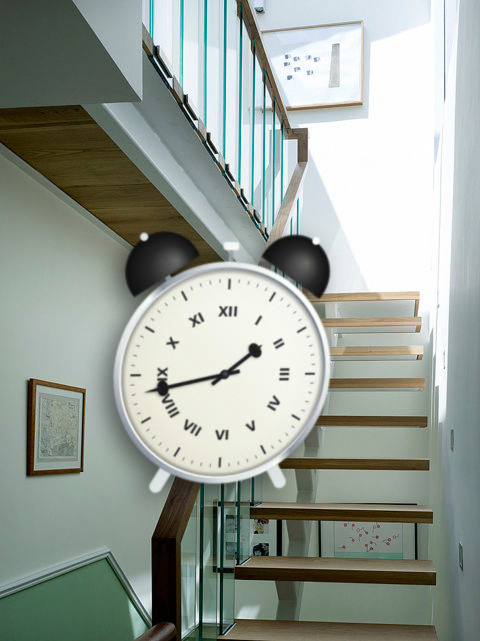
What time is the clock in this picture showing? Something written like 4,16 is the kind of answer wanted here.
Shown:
1,43
